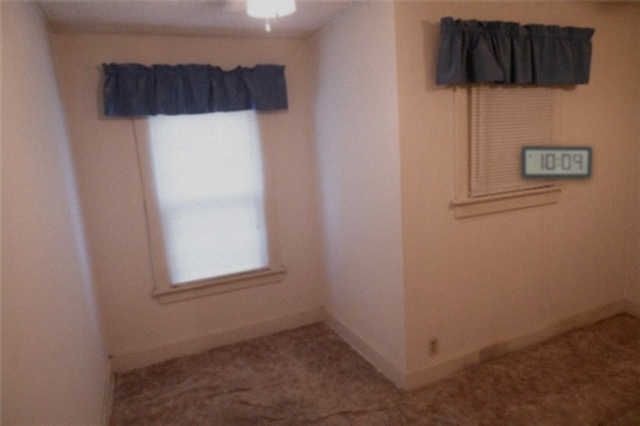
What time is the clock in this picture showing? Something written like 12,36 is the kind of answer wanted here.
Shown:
10,09
